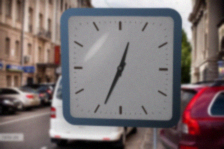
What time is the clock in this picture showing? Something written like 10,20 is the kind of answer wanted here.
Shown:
12,34
